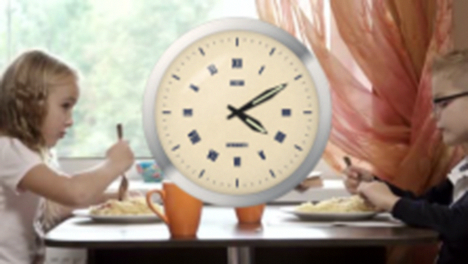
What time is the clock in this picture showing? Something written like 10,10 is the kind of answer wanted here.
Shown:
4,10
